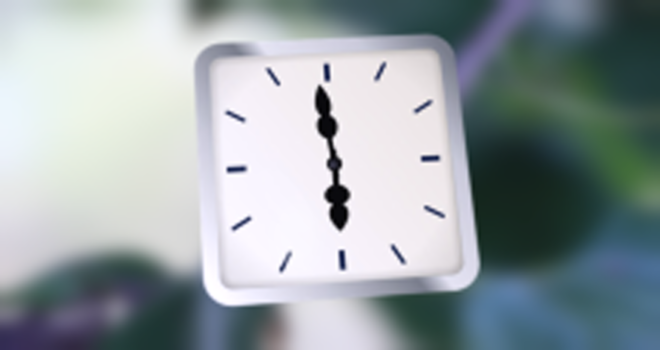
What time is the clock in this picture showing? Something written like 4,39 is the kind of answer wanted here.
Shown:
5,59
